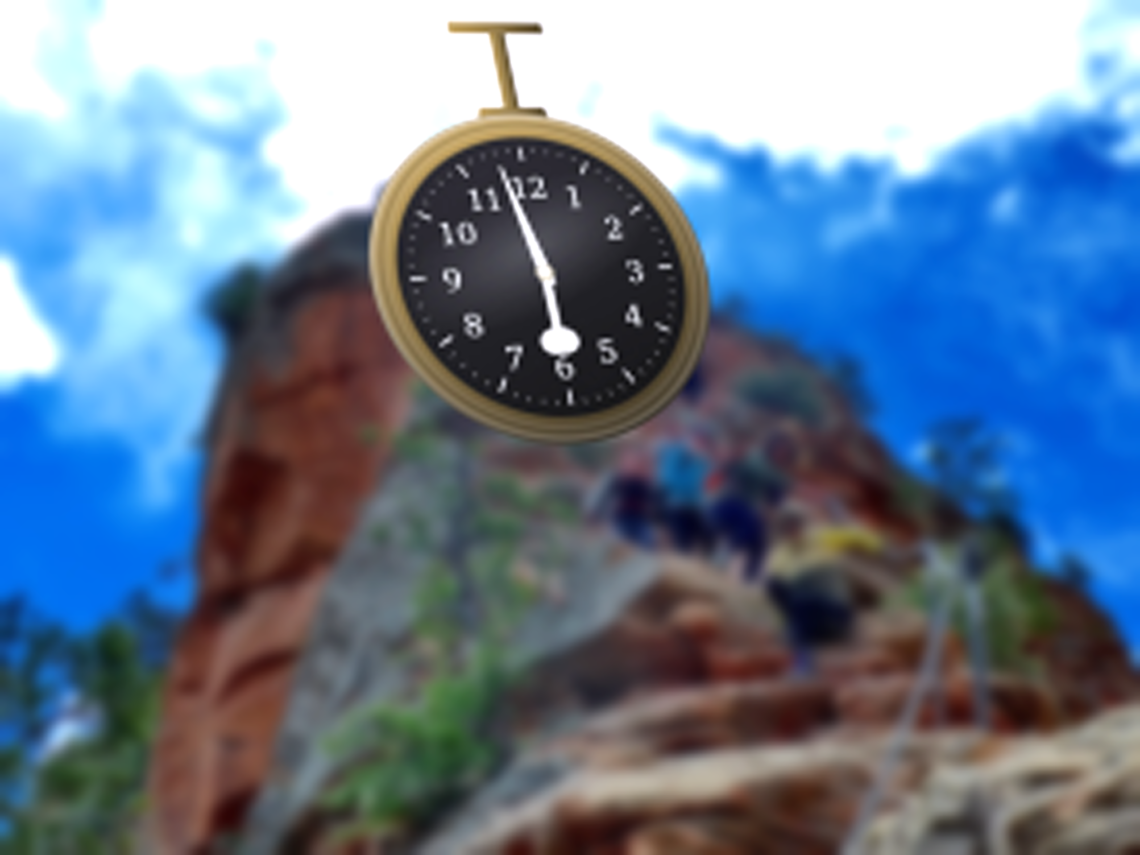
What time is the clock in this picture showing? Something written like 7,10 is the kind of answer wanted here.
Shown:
5,58
